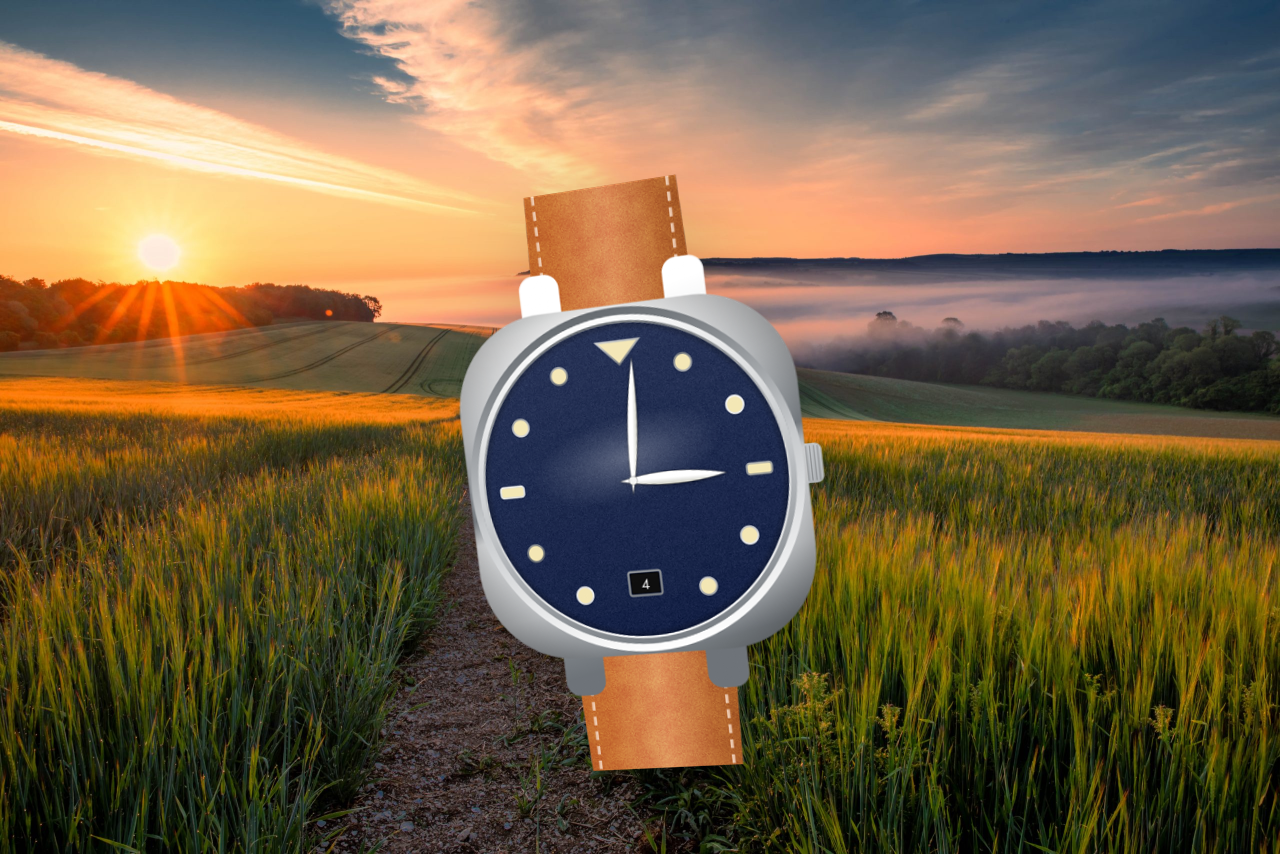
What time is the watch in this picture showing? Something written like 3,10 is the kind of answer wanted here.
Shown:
3,01
